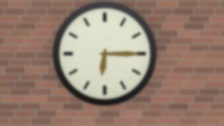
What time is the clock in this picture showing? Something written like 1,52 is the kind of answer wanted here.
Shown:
6,15
